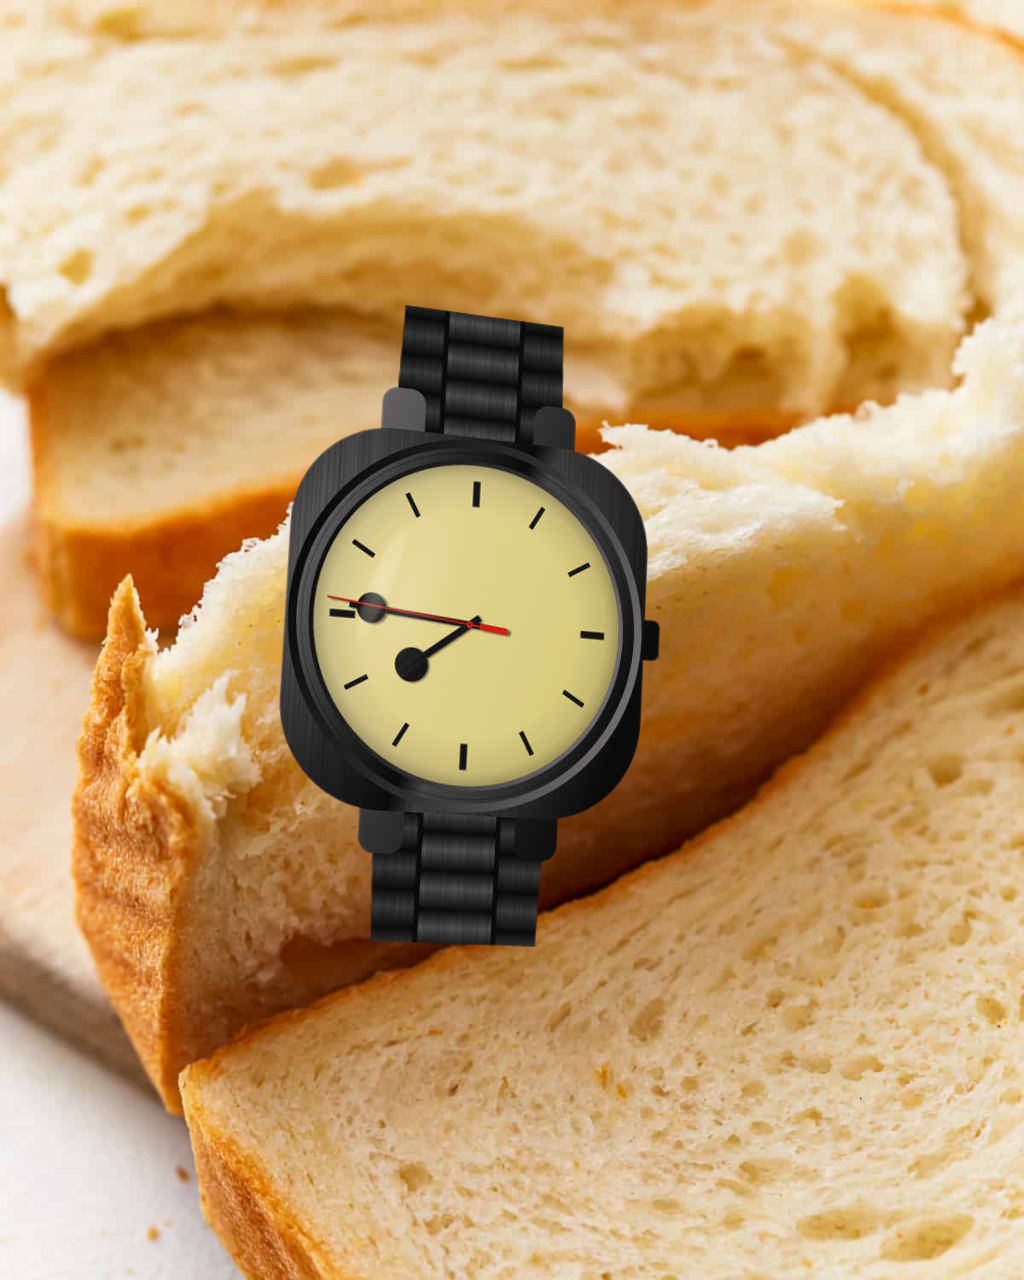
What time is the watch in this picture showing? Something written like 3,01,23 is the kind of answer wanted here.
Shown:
7,45,46
